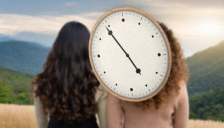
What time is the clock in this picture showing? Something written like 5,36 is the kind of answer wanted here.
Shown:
4,54
